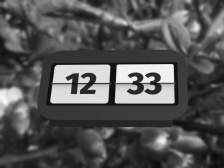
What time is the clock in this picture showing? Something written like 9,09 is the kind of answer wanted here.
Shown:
12,33
